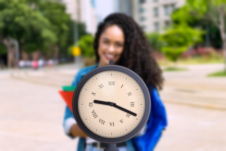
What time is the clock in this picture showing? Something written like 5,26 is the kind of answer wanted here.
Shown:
9,19
